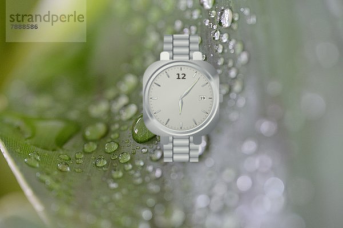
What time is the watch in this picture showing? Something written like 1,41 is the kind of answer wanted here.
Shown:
6,07
